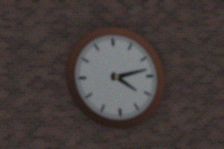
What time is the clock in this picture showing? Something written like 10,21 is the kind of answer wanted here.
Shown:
4,13
